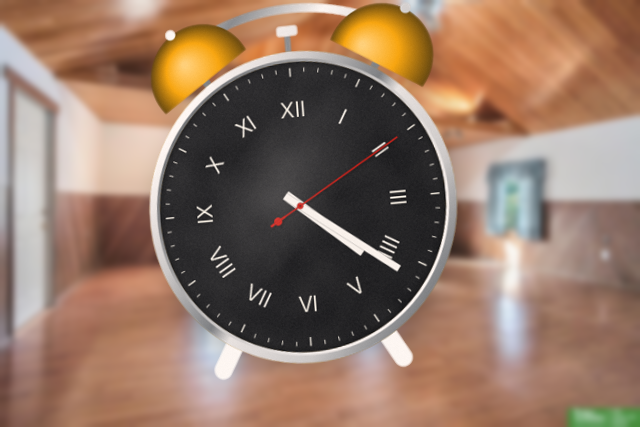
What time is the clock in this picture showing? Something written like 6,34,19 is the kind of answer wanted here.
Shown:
4,21,10
